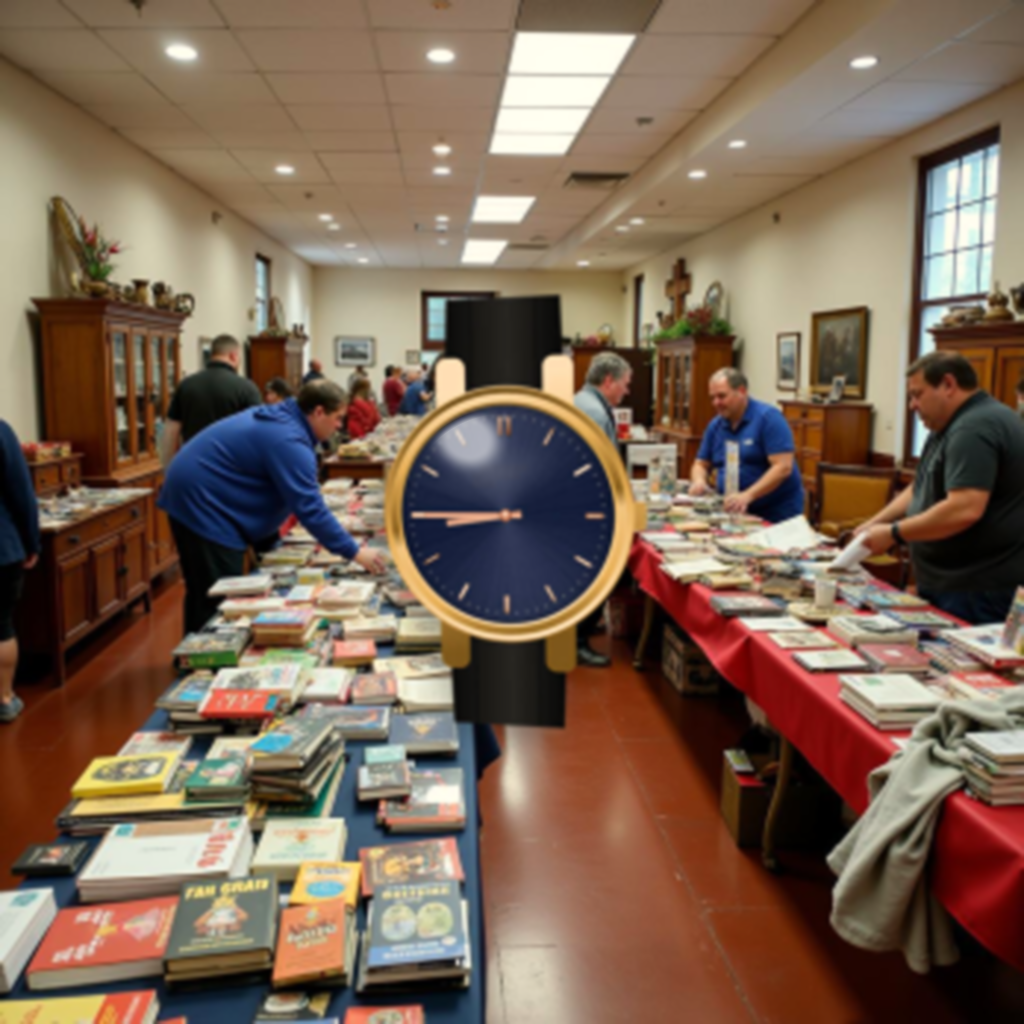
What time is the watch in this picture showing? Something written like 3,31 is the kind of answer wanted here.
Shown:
8,45
